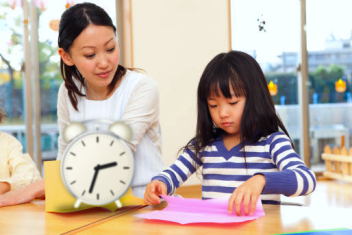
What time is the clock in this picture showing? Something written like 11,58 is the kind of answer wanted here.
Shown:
2,33
